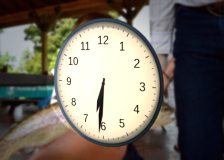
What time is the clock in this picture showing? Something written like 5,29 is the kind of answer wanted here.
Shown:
6,31
